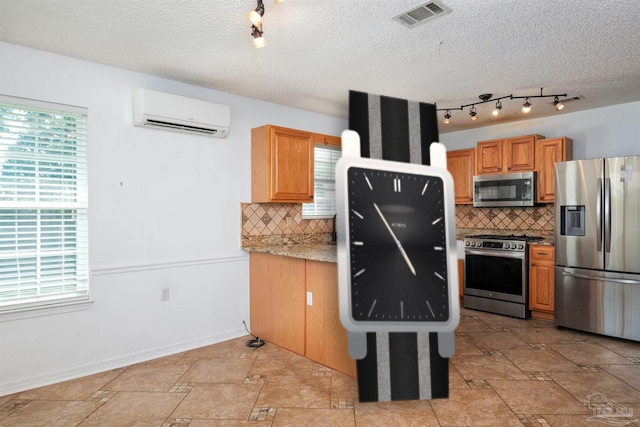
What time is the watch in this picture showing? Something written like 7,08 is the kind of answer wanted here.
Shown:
4,54
